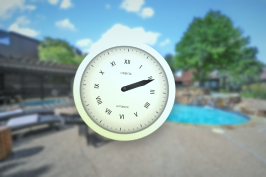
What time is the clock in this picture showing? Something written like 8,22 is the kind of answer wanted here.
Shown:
2,11
